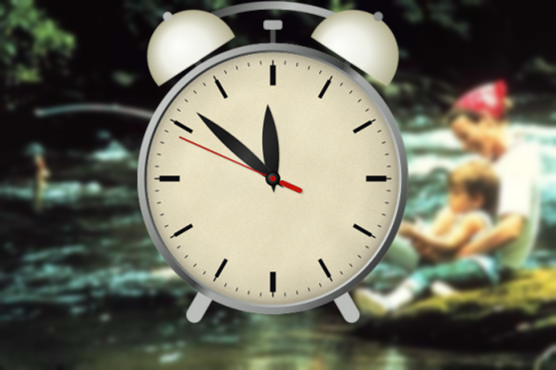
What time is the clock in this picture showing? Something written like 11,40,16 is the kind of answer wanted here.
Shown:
11,51,49
